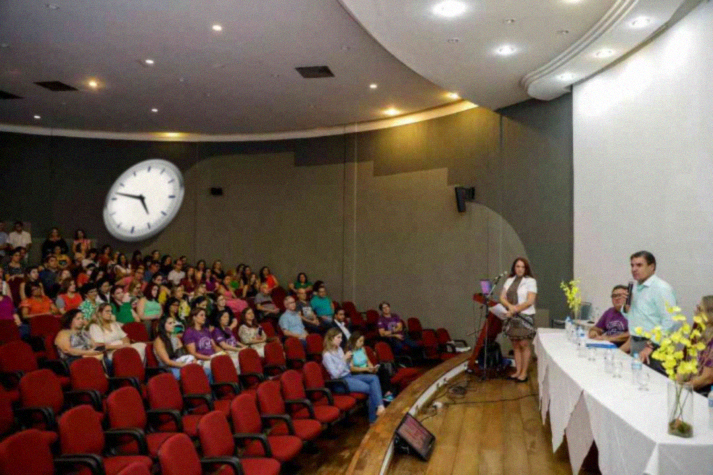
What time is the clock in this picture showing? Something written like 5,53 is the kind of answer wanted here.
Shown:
4,47
